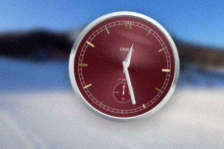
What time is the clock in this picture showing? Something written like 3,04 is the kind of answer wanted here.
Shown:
12,27
